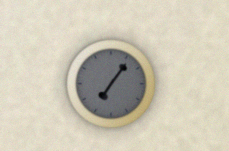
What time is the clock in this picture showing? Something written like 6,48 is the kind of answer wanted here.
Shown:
7,06
